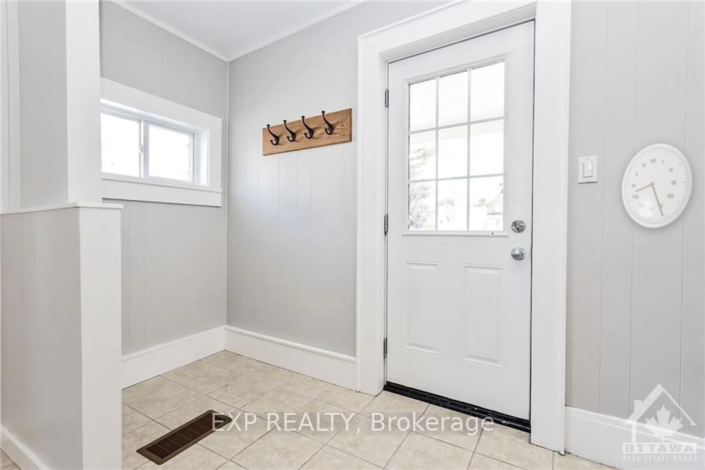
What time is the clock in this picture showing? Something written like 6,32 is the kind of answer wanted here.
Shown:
8,26
